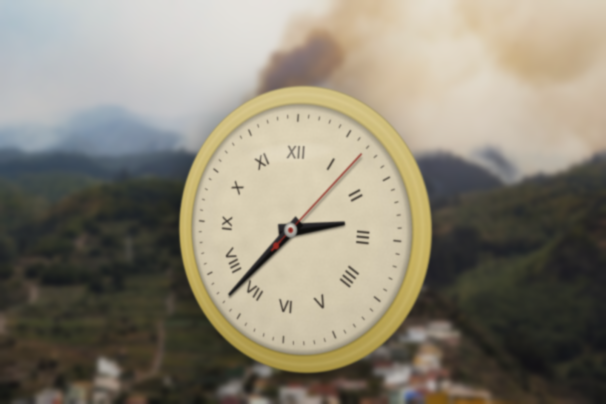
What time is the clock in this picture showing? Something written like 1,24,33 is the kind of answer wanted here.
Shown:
2,37,07
